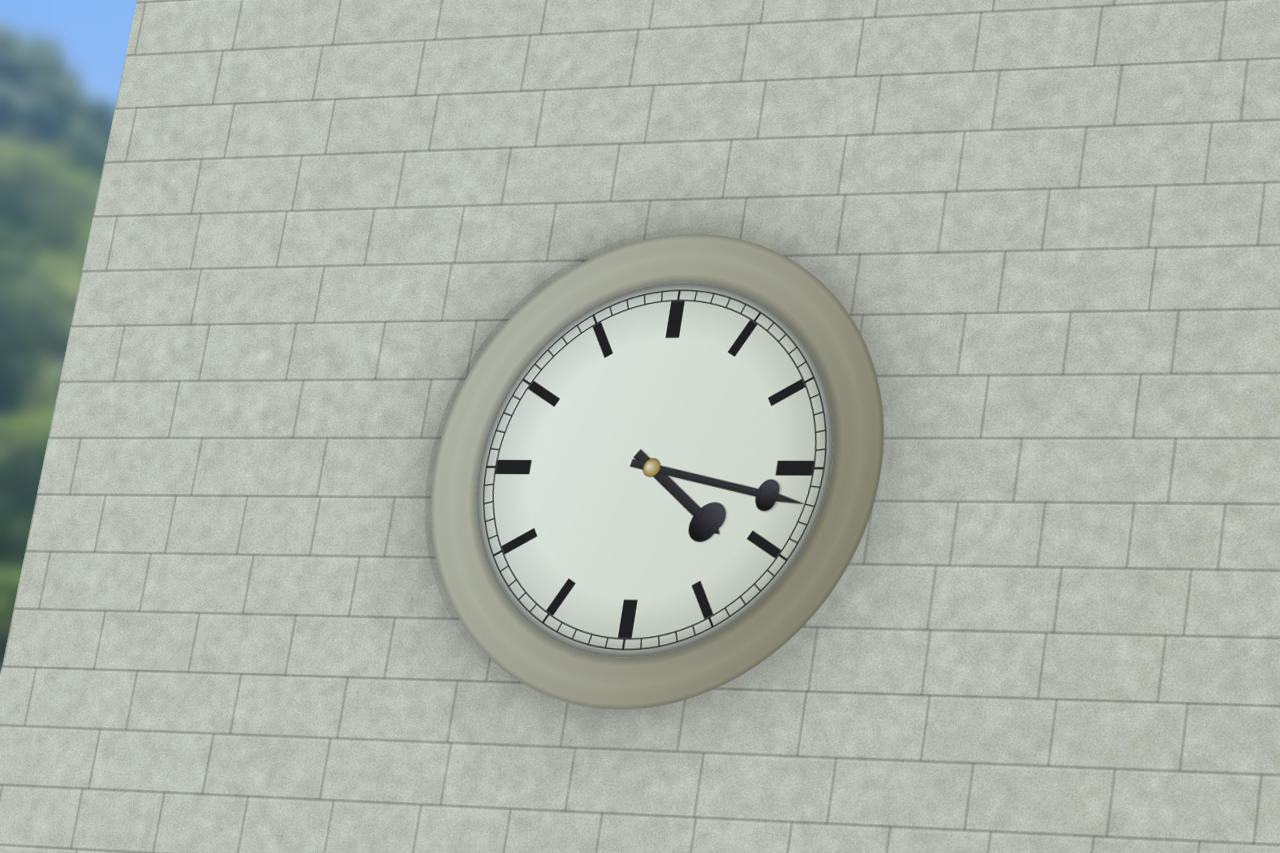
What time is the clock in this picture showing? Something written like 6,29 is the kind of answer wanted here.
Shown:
4,17
